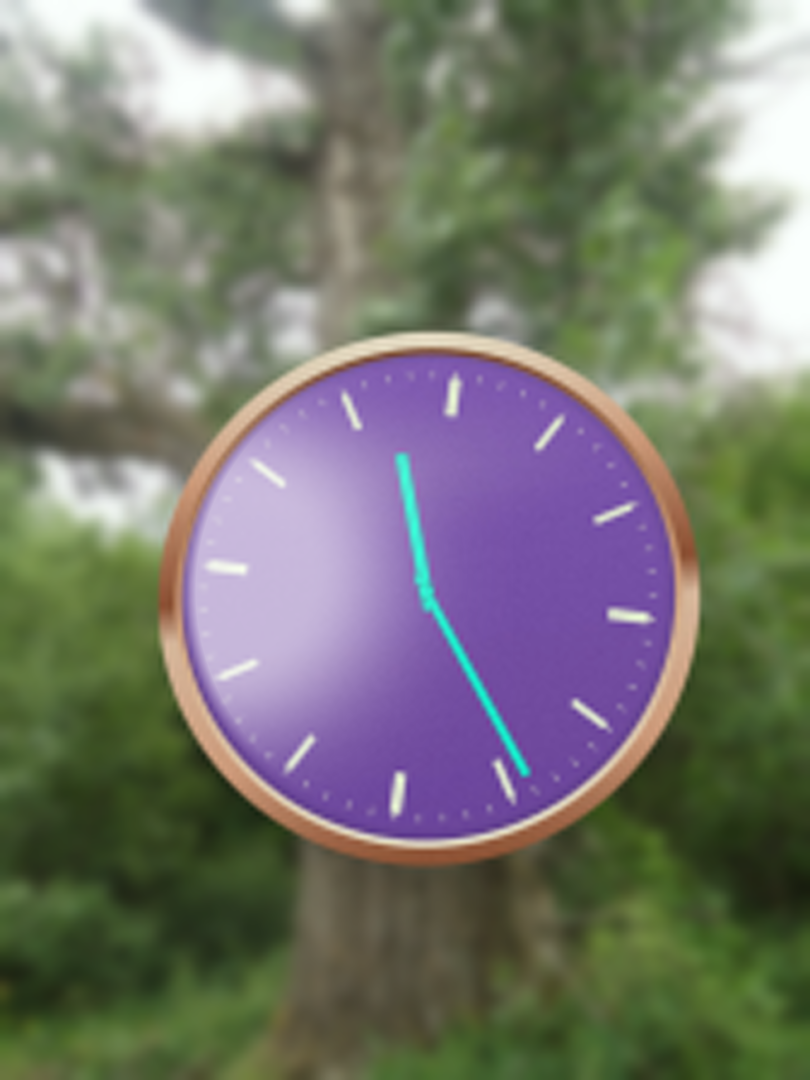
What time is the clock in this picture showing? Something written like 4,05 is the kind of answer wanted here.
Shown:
11,24
